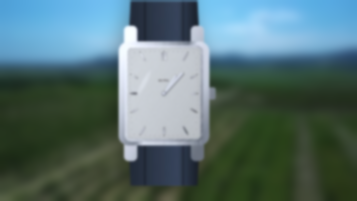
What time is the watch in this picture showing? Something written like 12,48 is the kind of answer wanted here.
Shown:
1,07
